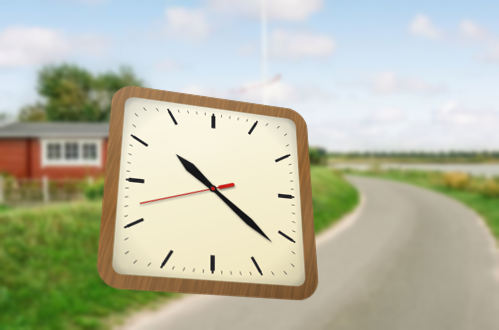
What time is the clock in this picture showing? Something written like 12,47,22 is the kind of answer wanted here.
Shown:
10,21,42
